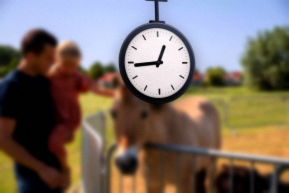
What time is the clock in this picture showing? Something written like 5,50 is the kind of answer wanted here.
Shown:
12,44
